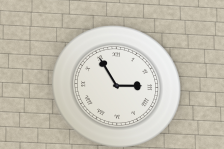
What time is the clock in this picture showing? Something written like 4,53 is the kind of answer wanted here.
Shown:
2,55
